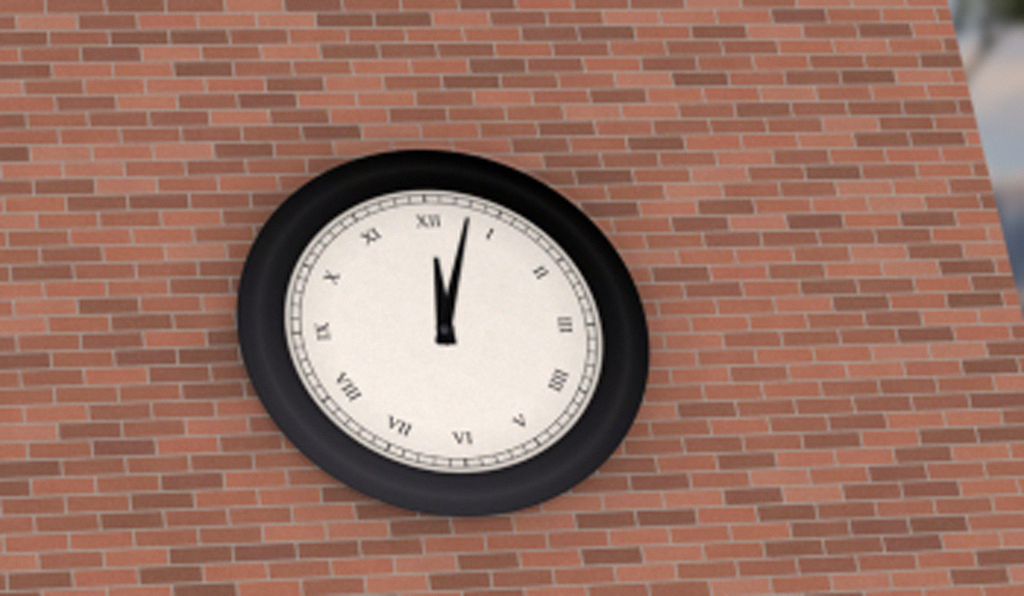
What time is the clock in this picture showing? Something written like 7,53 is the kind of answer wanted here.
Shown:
12,03
